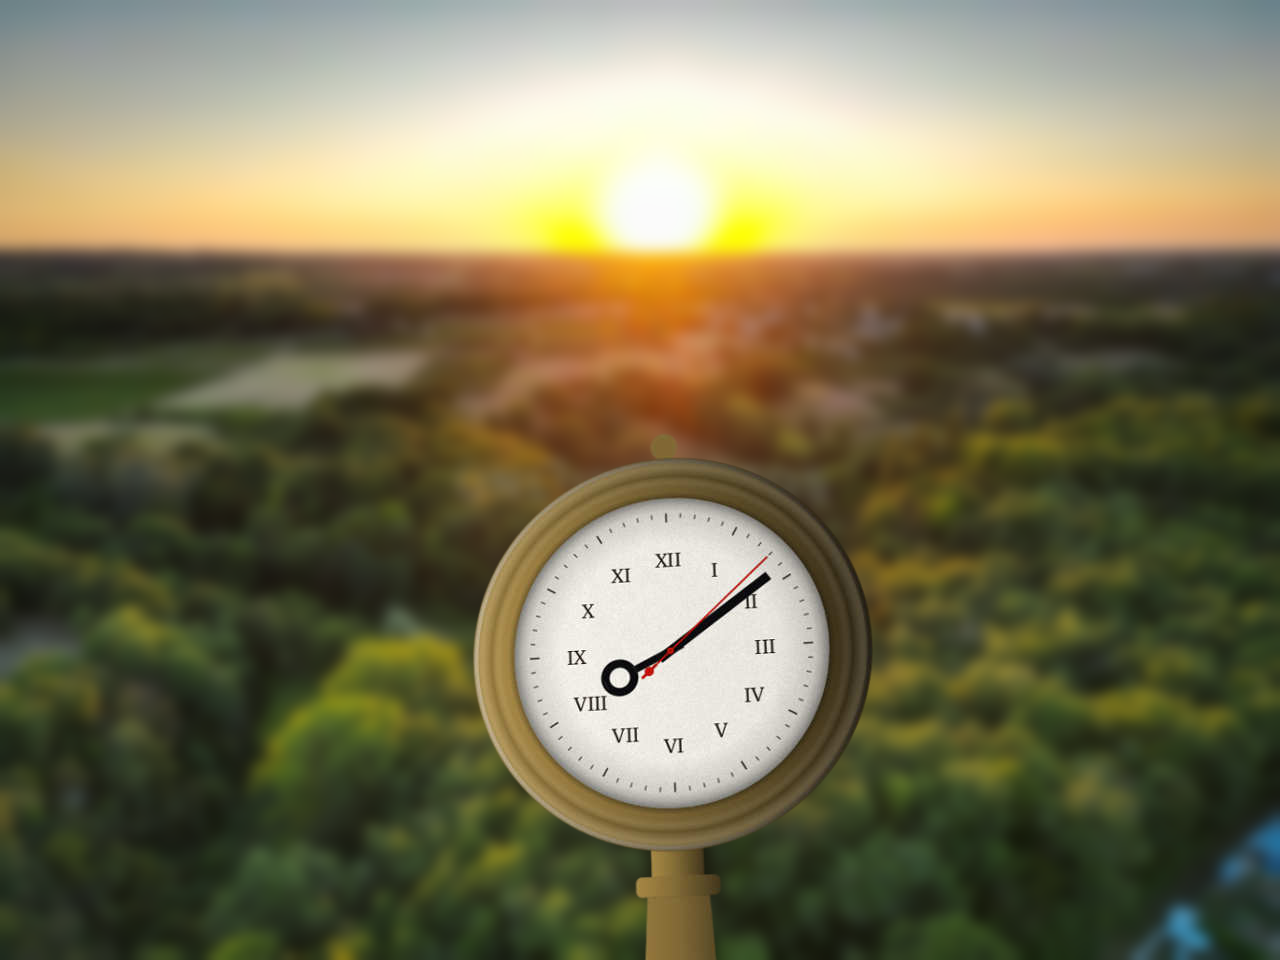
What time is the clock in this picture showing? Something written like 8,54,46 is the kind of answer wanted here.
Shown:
8,09,08
